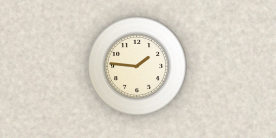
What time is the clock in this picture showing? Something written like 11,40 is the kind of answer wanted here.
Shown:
1,46
